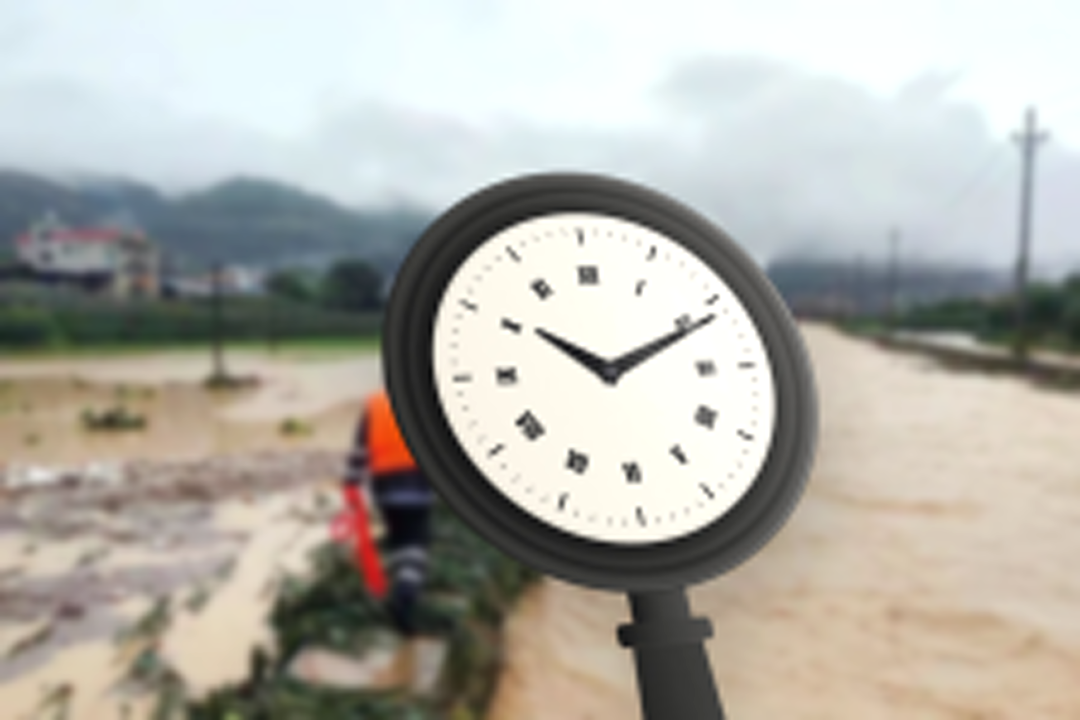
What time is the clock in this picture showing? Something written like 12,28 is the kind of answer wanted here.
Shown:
10,11
